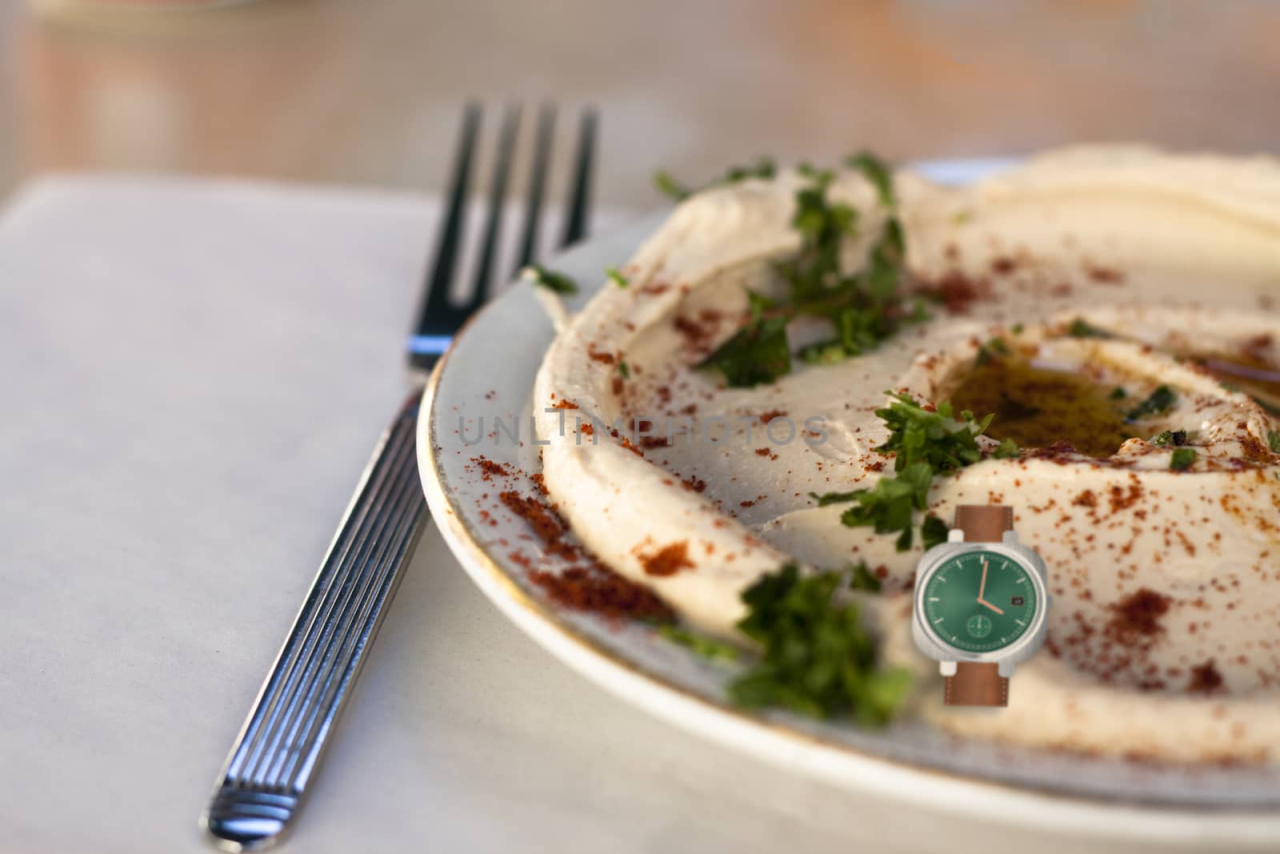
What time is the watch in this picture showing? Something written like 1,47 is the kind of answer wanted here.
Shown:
4,01
